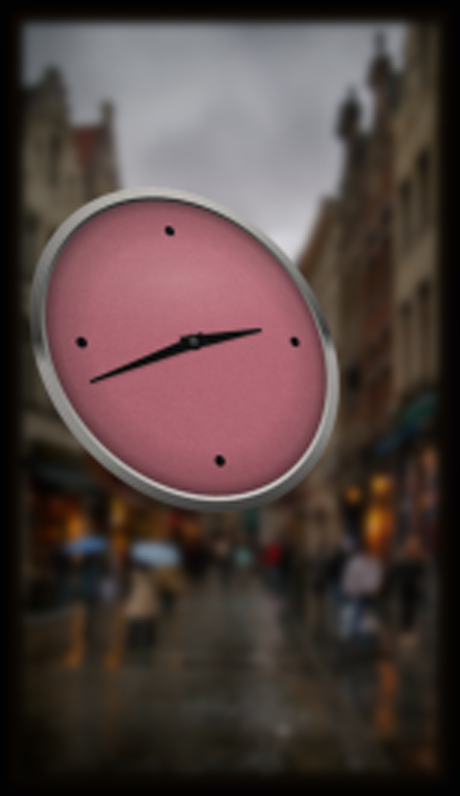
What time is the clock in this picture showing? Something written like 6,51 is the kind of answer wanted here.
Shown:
2,42
